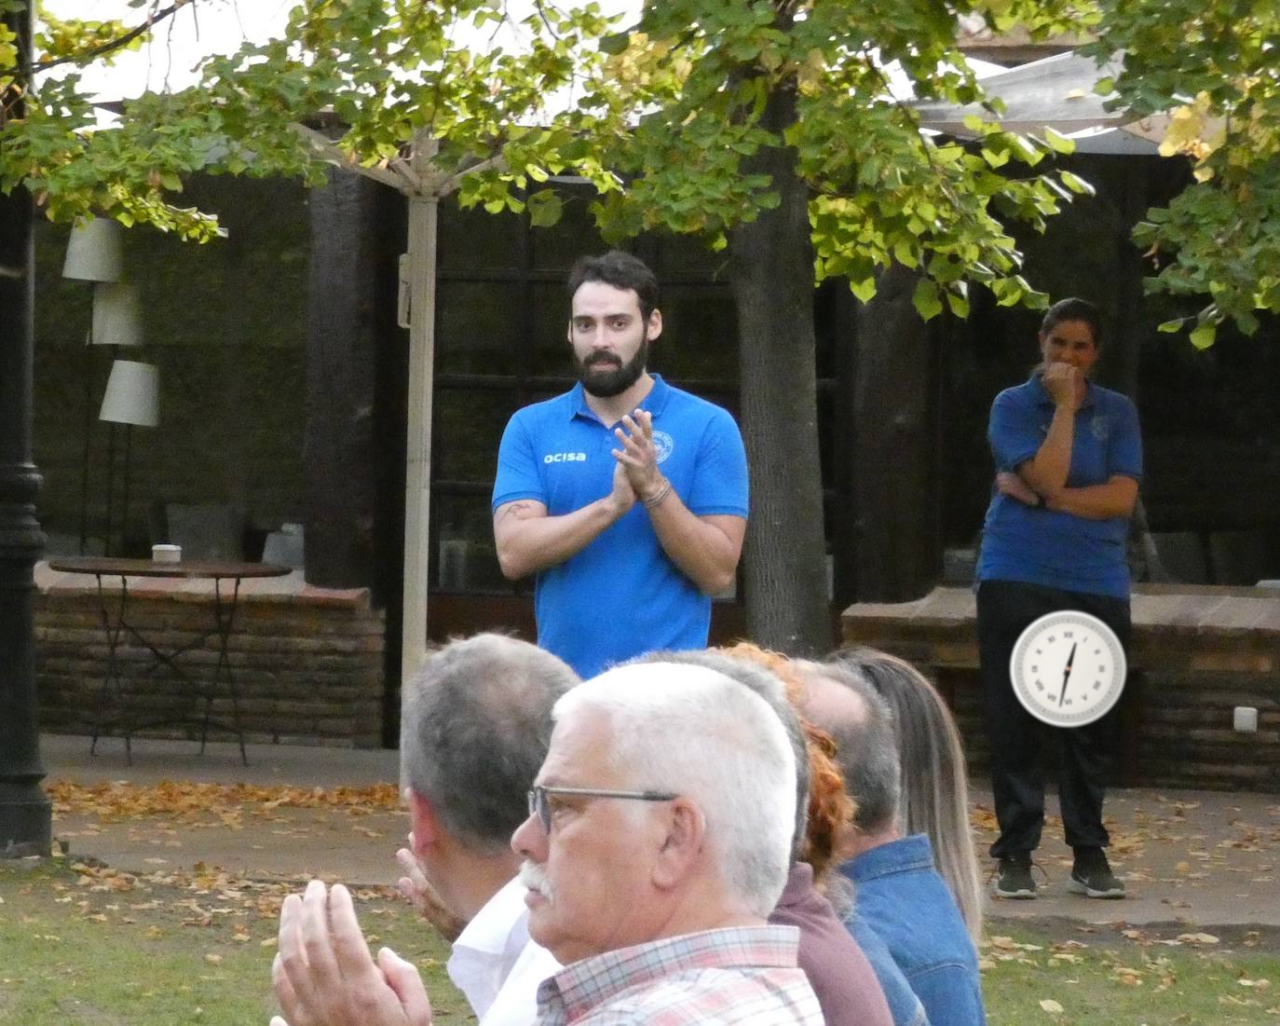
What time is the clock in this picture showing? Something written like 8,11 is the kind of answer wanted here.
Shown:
12,32
